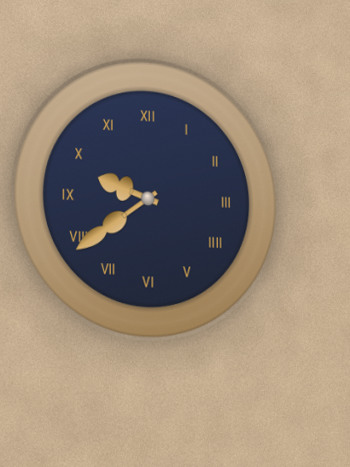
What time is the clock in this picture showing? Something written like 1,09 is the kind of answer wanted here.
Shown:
9,39
